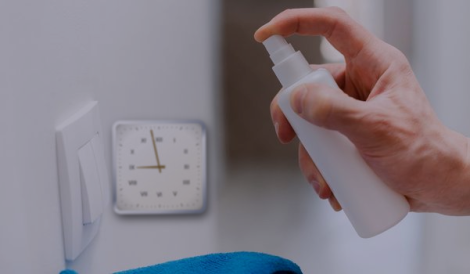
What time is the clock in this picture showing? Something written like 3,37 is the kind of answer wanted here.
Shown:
8,58
